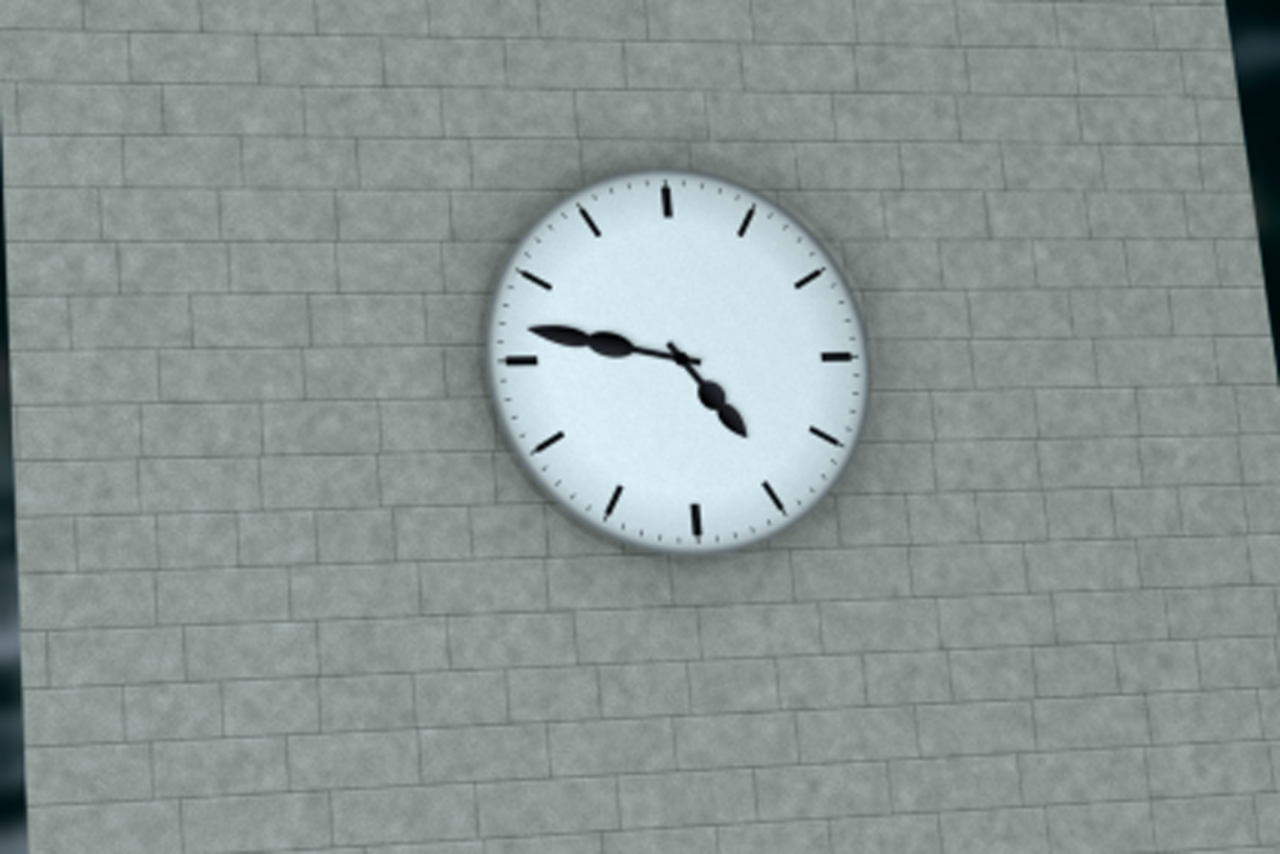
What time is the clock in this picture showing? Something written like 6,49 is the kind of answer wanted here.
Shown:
4,47
